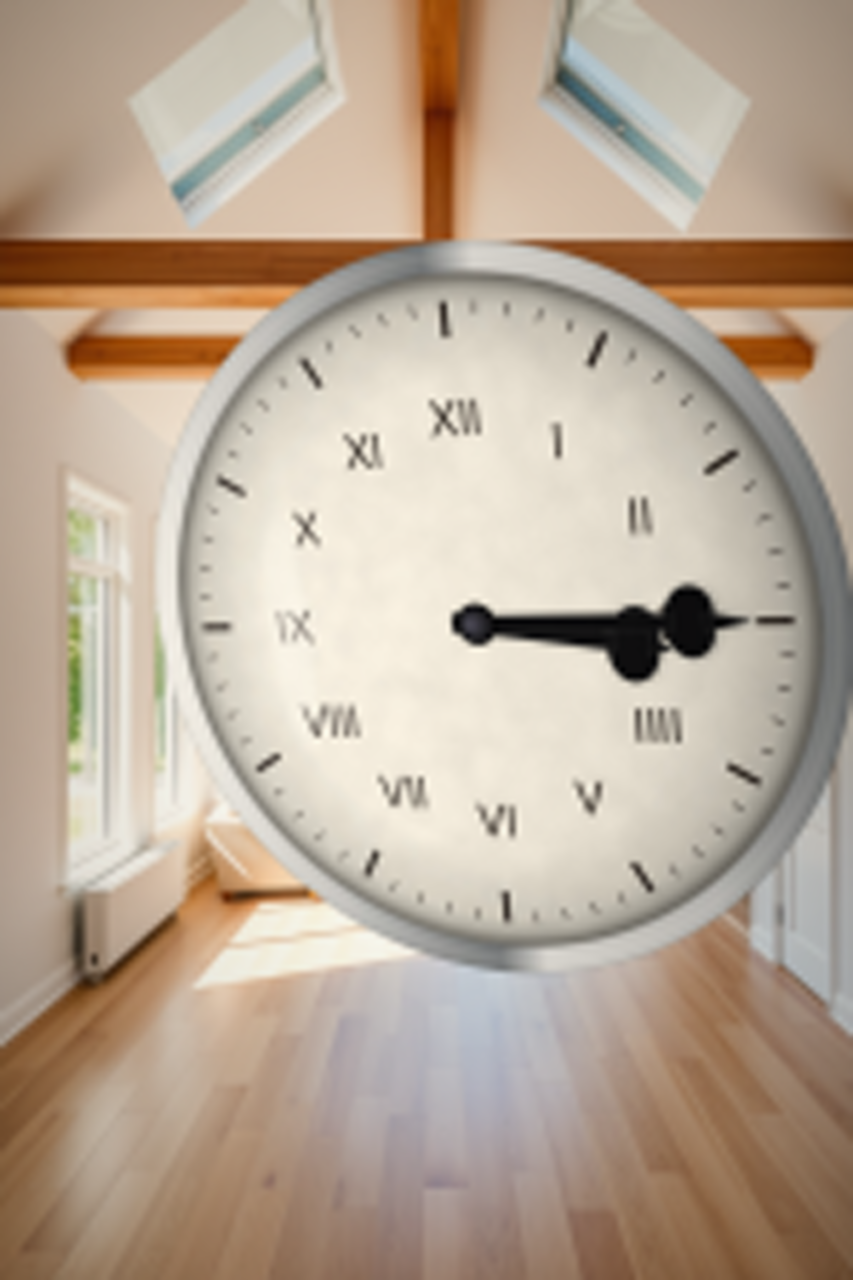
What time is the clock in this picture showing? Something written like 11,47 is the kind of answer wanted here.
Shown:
3,15
